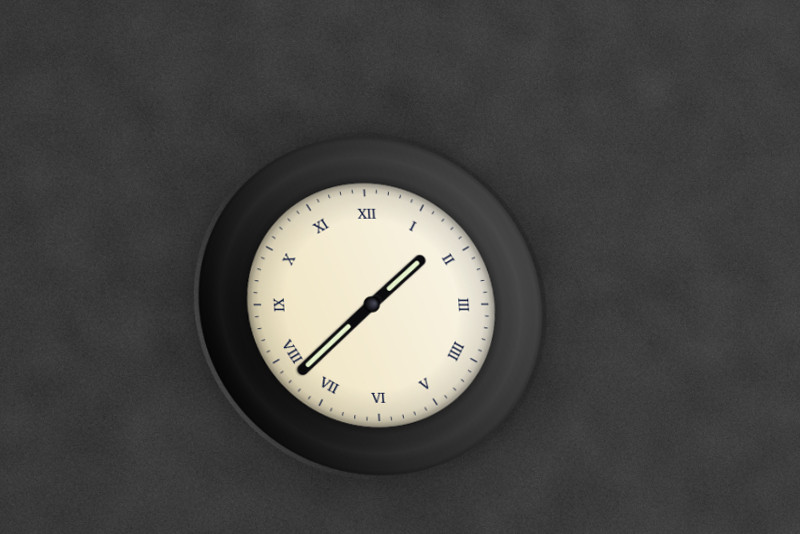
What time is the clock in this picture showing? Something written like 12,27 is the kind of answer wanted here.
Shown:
1,38
